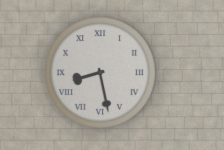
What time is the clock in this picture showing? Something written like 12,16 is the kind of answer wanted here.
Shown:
8,28
